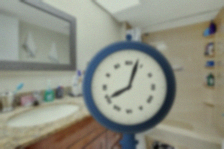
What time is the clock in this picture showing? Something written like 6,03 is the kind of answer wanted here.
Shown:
8,03
